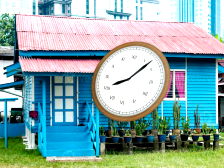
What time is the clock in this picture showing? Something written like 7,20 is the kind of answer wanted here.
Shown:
8,07
